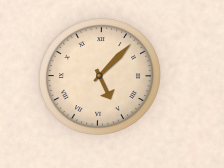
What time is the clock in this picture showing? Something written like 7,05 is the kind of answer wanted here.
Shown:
5,07
